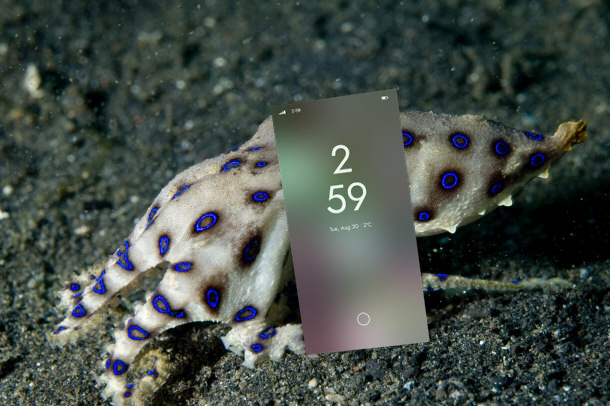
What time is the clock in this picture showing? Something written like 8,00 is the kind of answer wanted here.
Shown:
2,59
